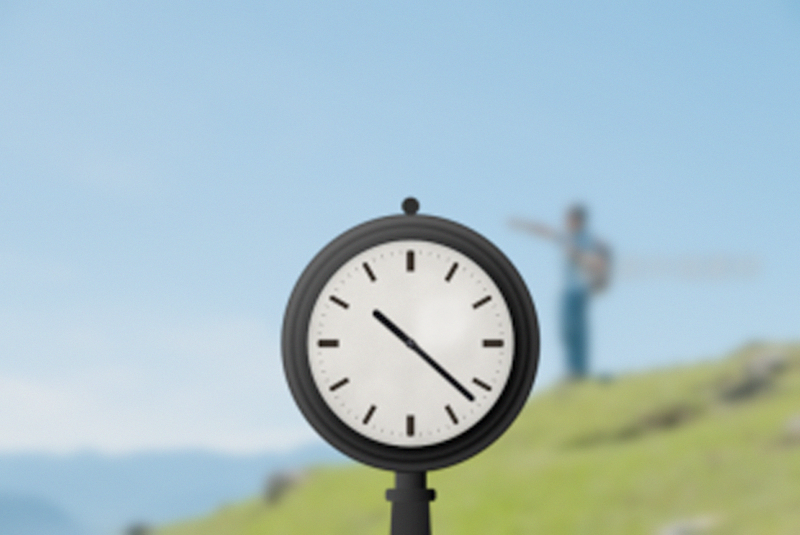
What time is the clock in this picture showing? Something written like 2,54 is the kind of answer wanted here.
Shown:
10,22
